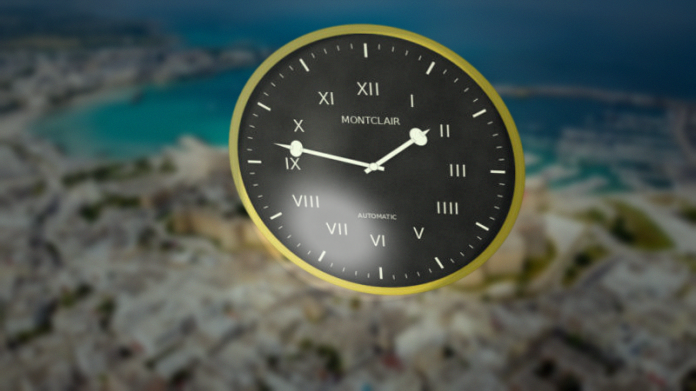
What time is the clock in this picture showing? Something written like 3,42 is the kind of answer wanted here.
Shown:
1,47
